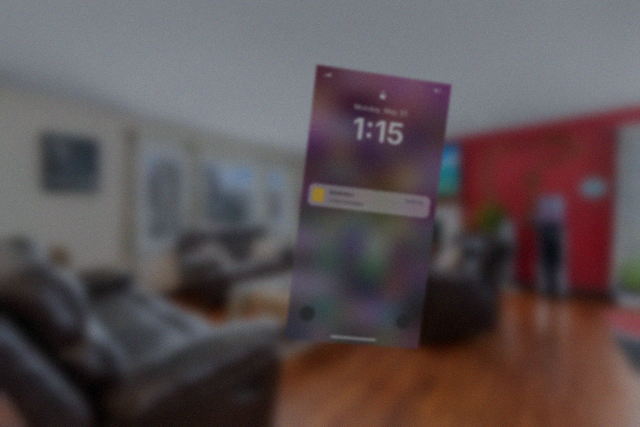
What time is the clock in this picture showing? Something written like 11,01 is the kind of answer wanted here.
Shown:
1,15
